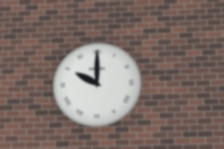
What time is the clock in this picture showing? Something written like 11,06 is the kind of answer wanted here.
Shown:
10,00
